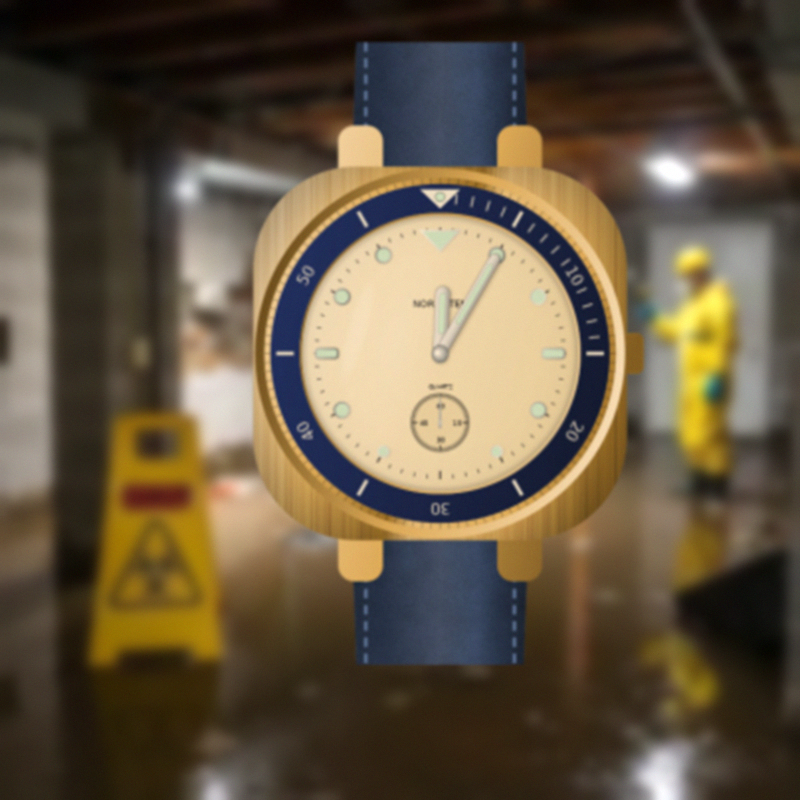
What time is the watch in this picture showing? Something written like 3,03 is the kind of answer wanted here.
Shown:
12,05
